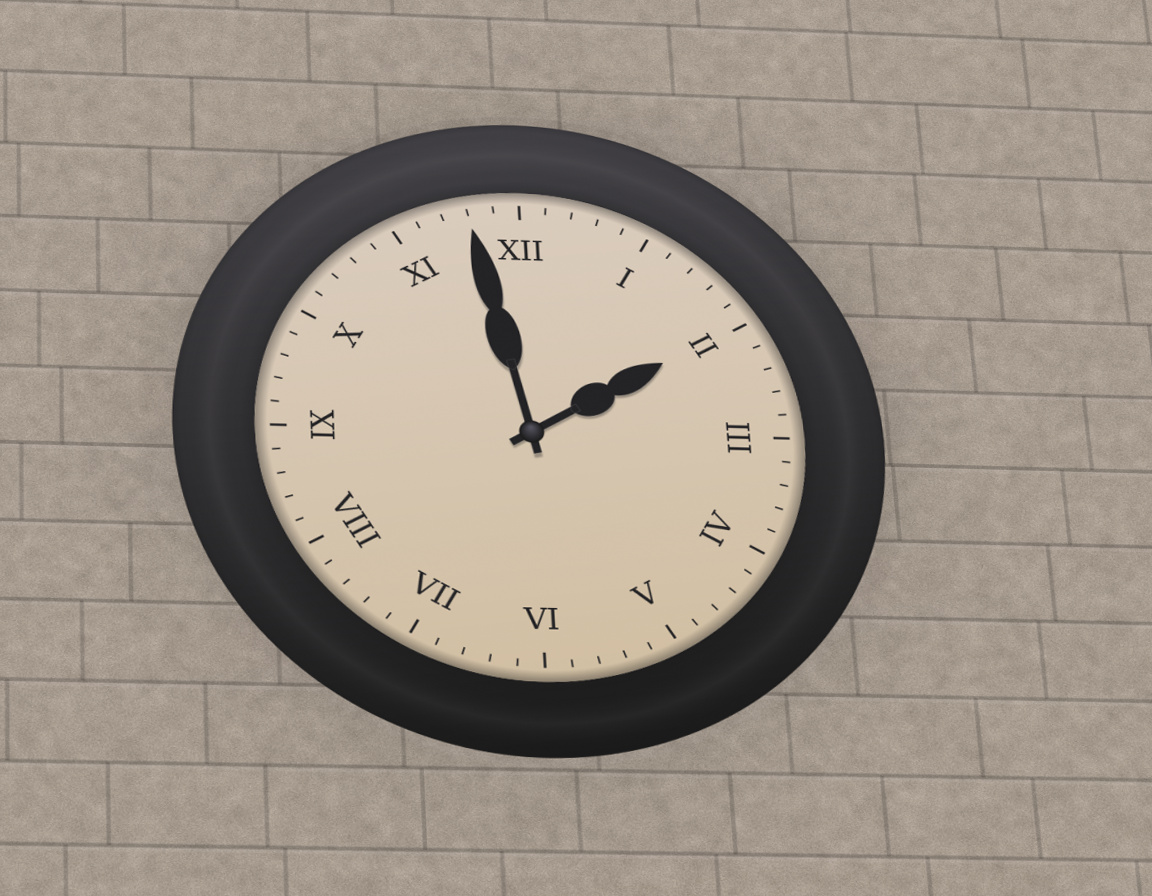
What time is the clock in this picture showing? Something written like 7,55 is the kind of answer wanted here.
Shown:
1,58
